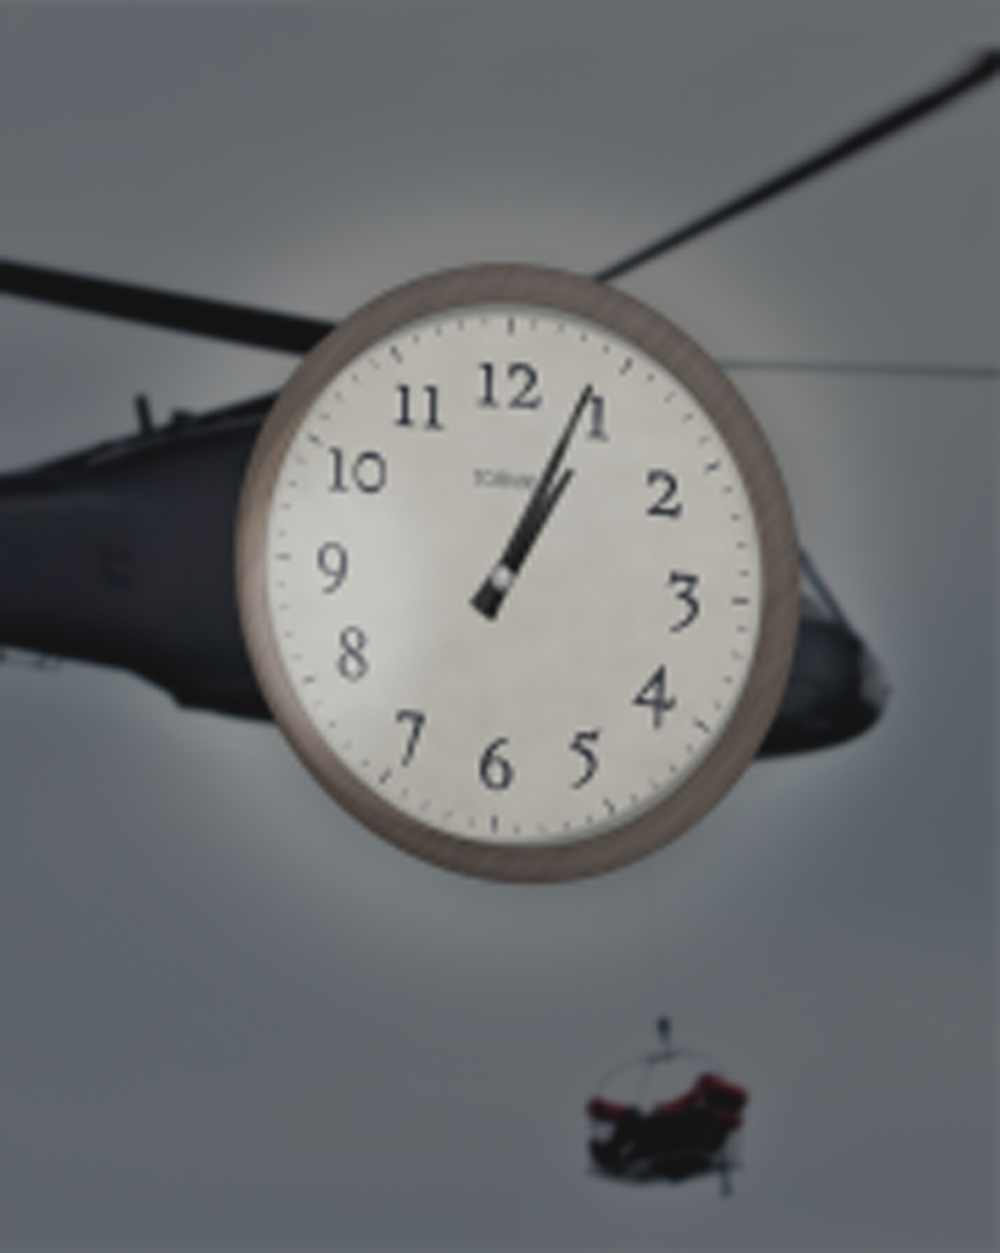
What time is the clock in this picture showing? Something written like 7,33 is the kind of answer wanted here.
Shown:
1,04
